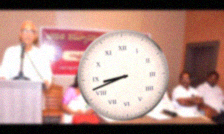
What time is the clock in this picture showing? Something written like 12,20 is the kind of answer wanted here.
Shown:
8,42
